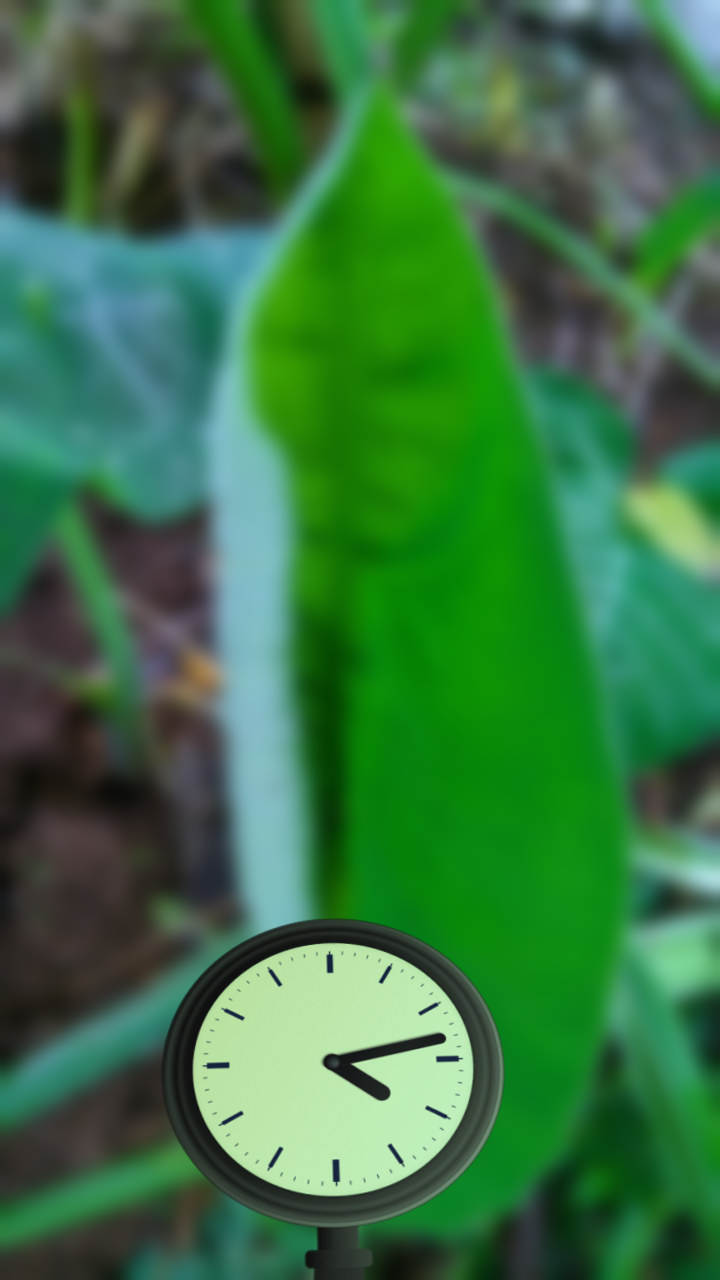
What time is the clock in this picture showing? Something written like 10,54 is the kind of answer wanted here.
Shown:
4,13
